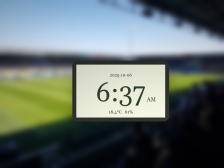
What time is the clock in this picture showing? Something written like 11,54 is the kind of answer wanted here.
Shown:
6,37
